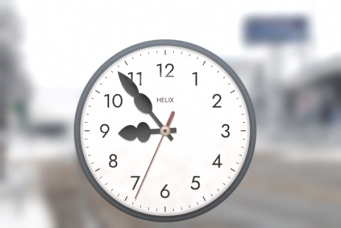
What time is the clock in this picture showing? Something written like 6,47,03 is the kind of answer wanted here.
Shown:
8,53,34
